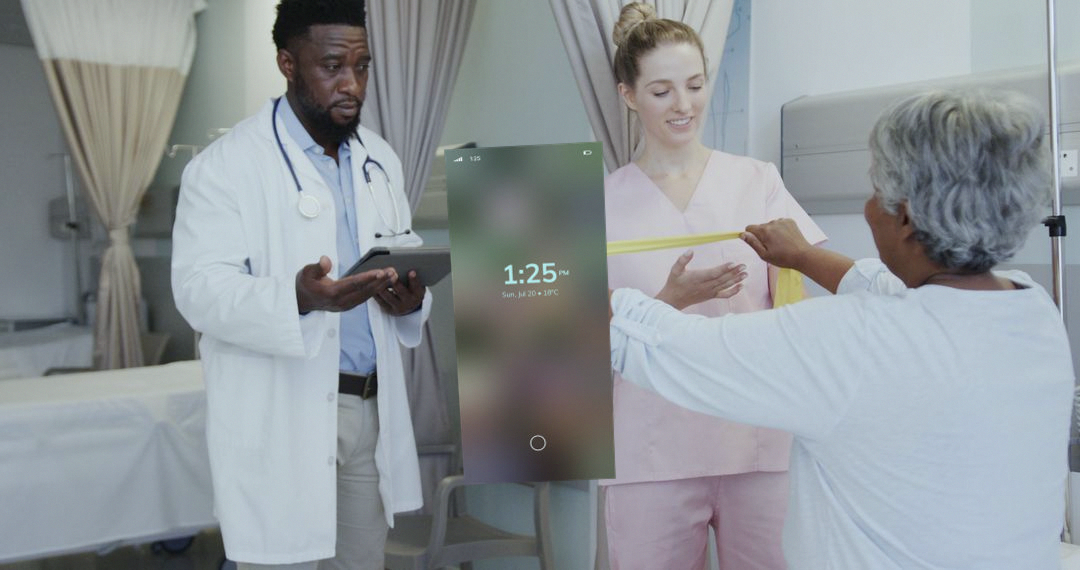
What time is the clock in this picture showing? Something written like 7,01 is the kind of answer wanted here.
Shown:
1,25
